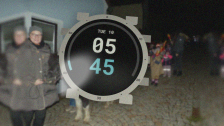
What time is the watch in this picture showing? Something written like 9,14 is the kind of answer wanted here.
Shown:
5,45
